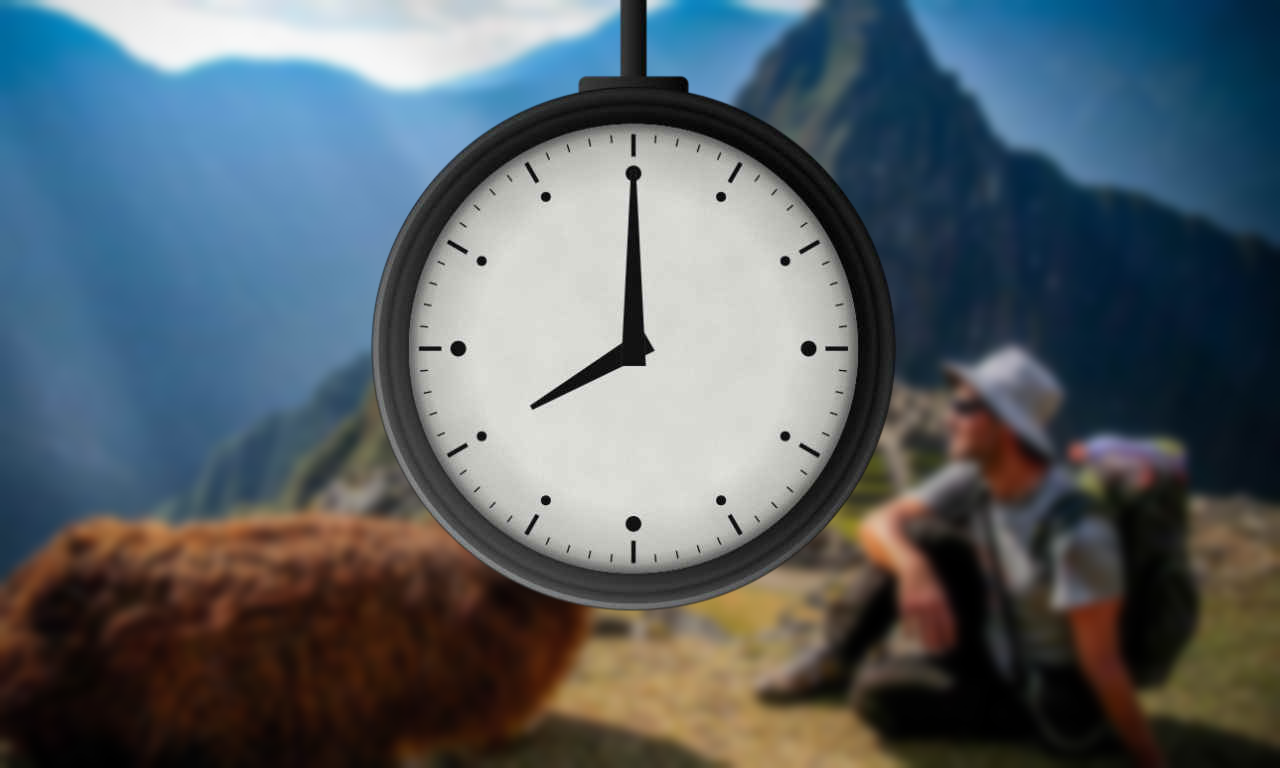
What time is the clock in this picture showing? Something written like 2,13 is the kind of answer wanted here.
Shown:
8,00
